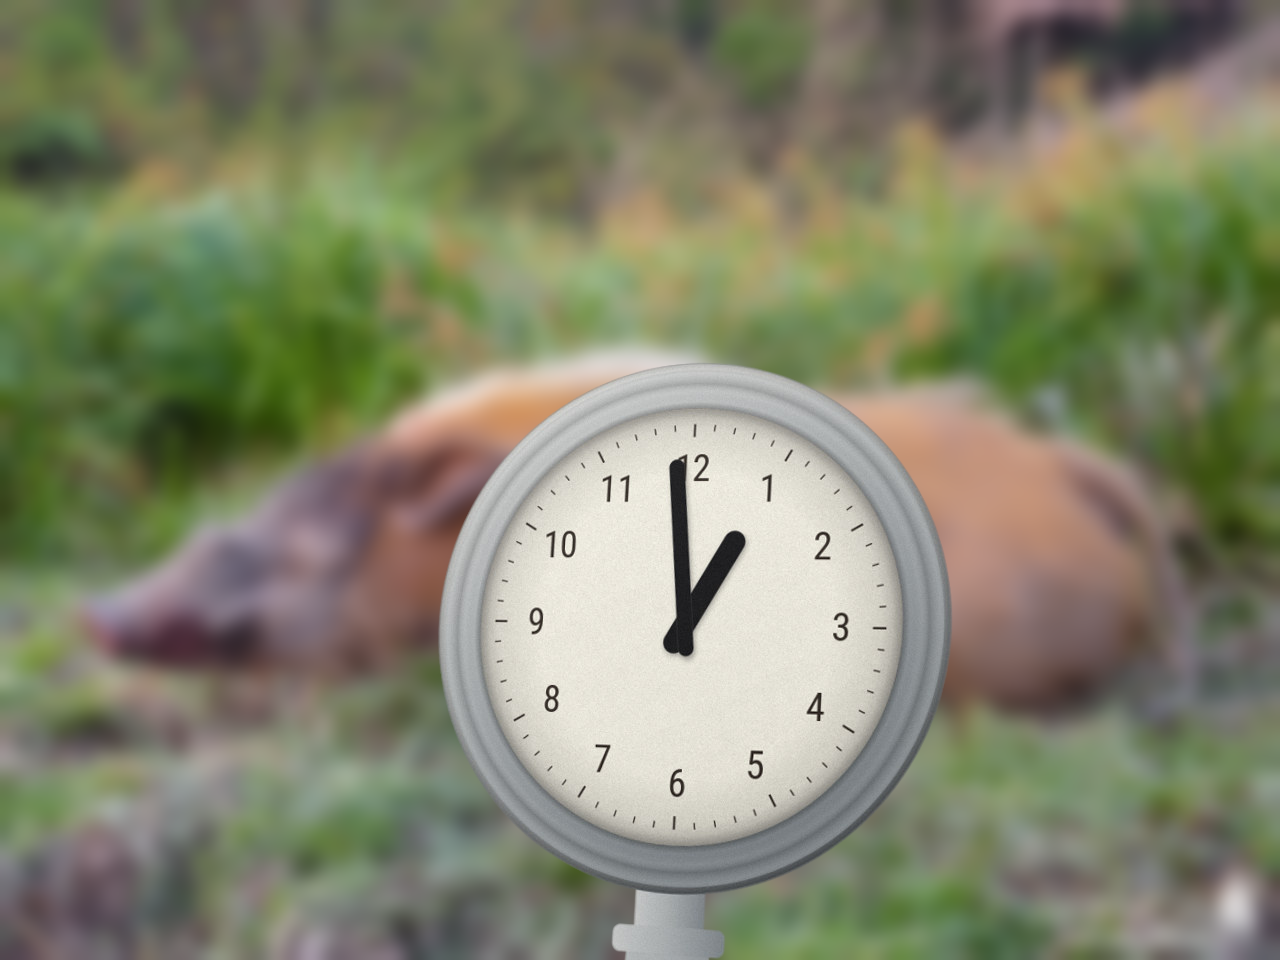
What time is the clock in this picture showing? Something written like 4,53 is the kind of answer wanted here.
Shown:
12,59
